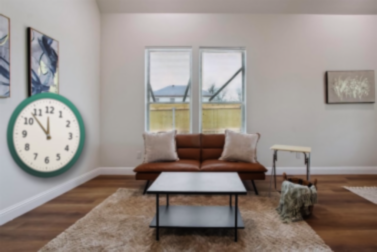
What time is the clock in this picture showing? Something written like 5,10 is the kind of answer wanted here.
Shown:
11,53
